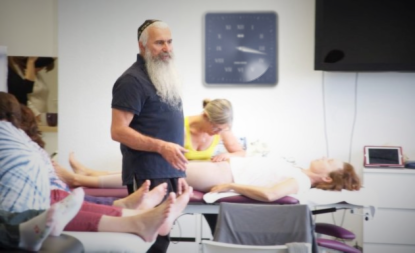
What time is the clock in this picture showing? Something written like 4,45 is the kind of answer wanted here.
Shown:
3,17
